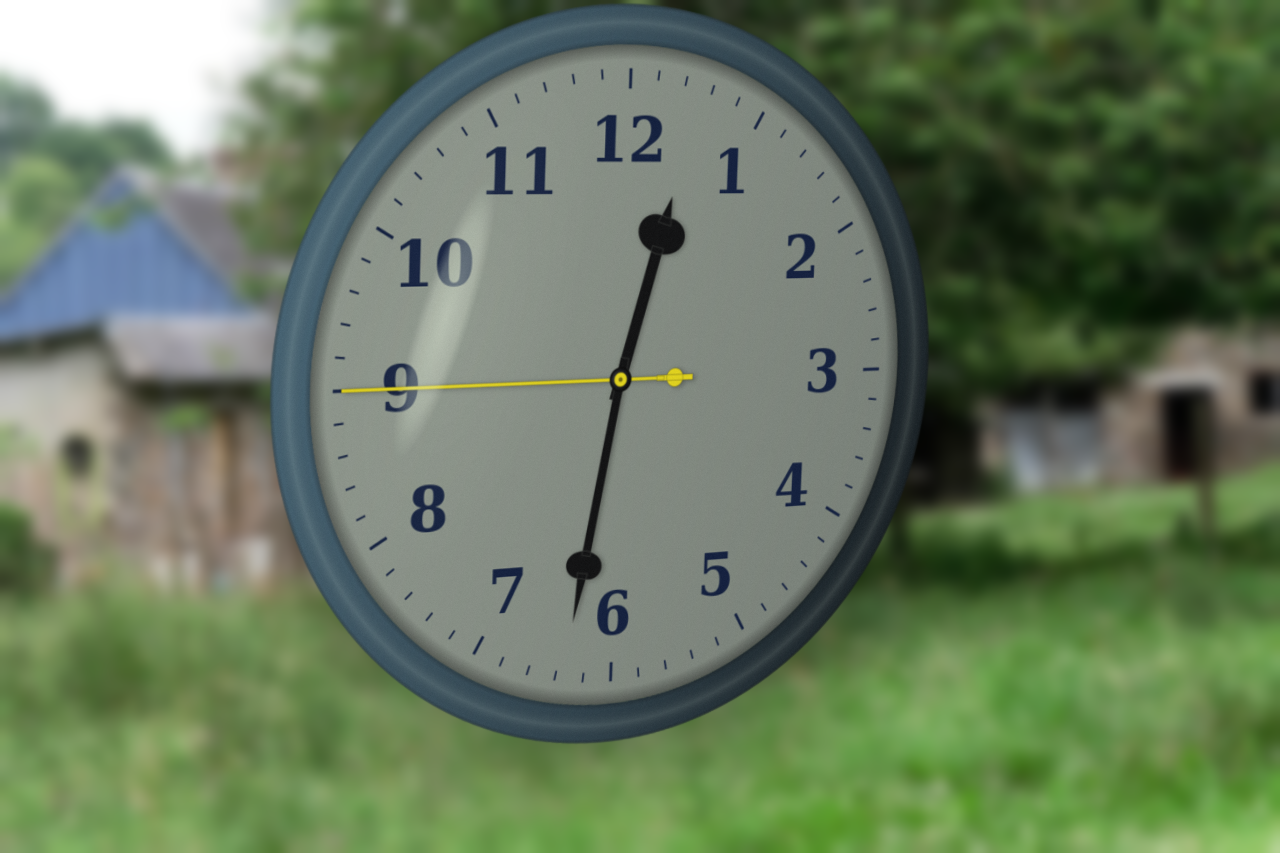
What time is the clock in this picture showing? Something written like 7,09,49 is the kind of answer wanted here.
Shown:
12,31,45
